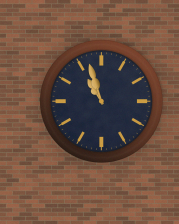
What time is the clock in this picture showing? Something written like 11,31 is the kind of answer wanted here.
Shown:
10,57
